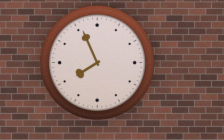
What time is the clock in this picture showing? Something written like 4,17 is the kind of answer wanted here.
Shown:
7,56
